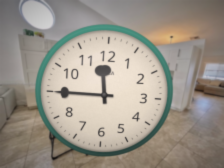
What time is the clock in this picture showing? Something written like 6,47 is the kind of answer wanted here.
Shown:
11,45
